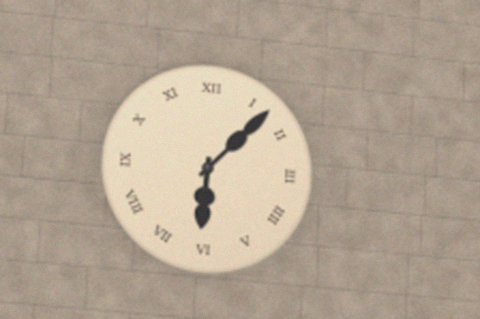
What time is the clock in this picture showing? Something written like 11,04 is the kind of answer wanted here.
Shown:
6,07
